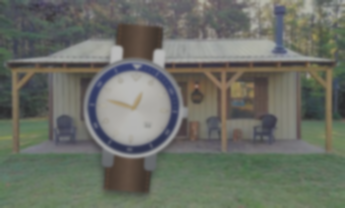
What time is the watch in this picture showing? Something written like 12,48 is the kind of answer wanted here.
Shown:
12,47
